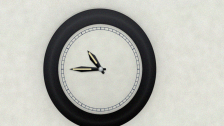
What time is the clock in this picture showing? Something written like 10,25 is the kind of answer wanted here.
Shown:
10,45
